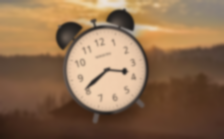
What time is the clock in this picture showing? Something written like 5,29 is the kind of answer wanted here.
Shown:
3,41
